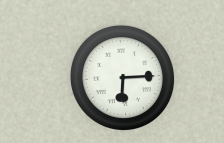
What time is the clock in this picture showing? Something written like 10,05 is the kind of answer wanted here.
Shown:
6,15
